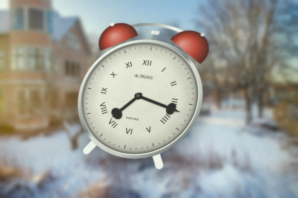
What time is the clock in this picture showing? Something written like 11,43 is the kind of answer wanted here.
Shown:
7,17
